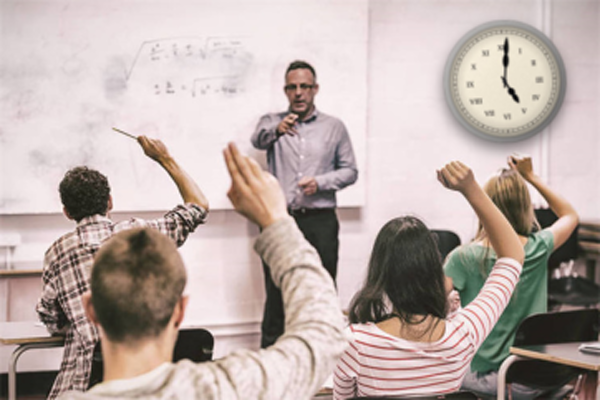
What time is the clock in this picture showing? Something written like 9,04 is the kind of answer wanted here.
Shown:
5,01
